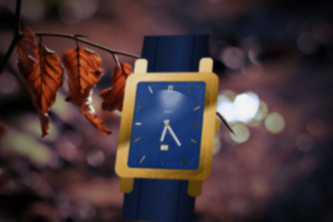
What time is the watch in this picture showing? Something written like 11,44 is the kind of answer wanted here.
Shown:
6,24
